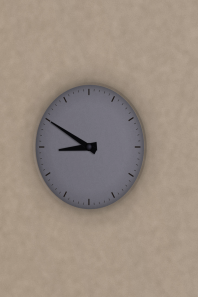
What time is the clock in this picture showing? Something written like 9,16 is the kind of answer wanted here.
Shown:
8,50
